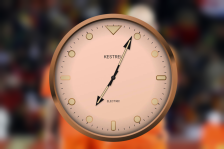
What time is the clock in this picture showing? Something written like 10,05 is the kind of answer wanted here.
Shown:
7,04
